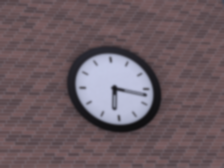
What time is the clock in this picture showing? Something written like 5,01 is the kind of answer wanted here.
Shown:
6,17
